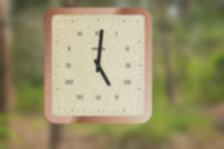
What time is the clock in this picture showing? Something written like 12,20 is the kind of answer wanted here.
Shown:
5,01
